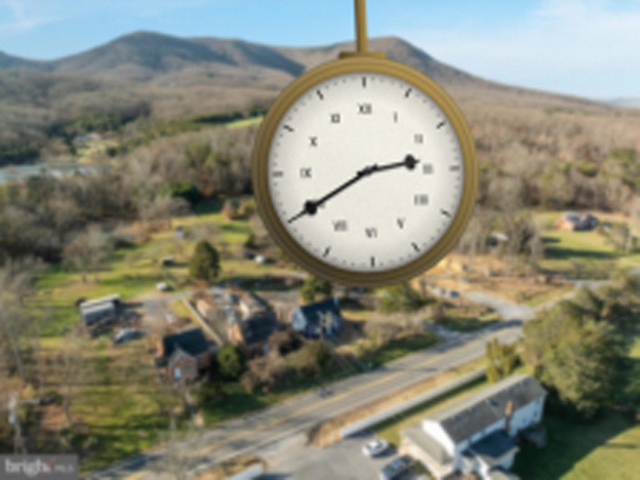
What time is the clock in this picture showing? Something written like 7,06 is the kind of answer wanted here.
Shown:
2,40
